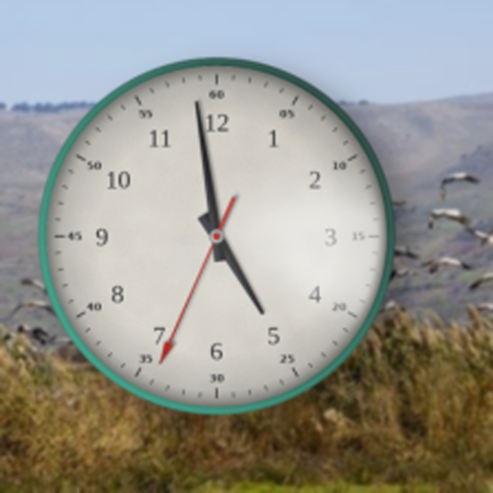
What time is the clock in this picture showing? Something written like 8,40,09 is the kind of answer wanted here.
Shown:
4,58,34
